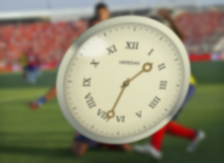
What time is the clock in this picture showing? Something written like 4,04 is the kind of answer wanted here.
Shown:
1,33
